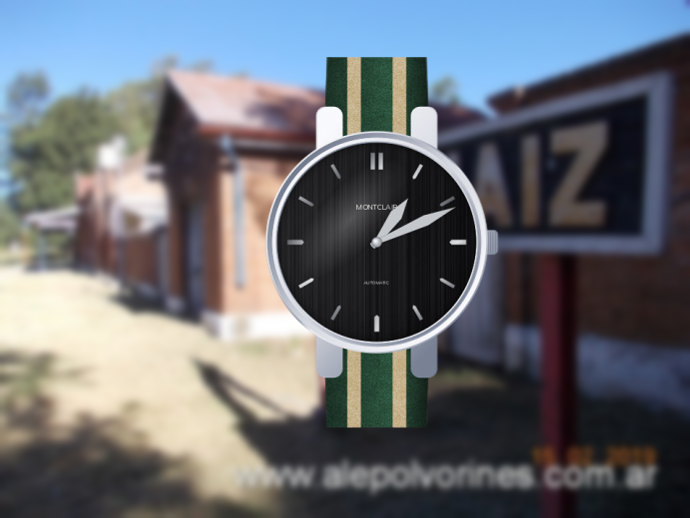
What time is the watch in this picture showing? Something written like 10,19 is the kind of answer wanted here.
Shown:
1,11
